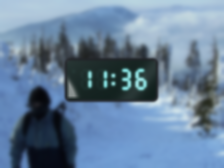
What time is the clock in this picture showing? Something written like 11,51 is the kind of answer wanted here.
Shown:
11,36
